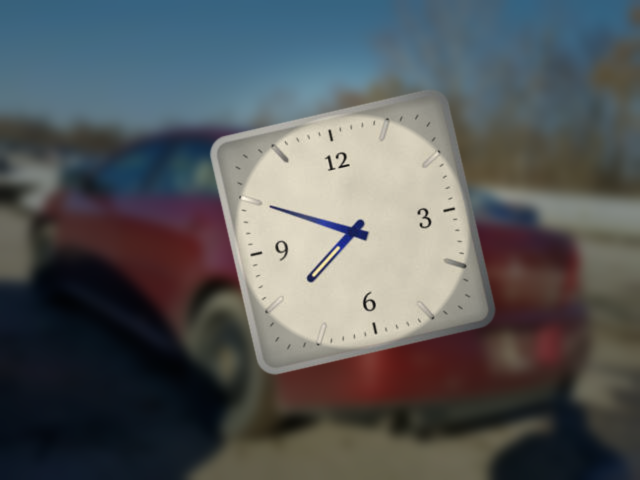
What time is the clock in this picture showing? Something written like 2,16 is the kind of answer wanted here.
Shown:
7,50
